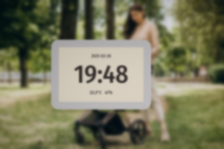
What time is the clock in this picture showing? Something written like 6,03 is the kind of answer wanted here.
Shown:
19,48
